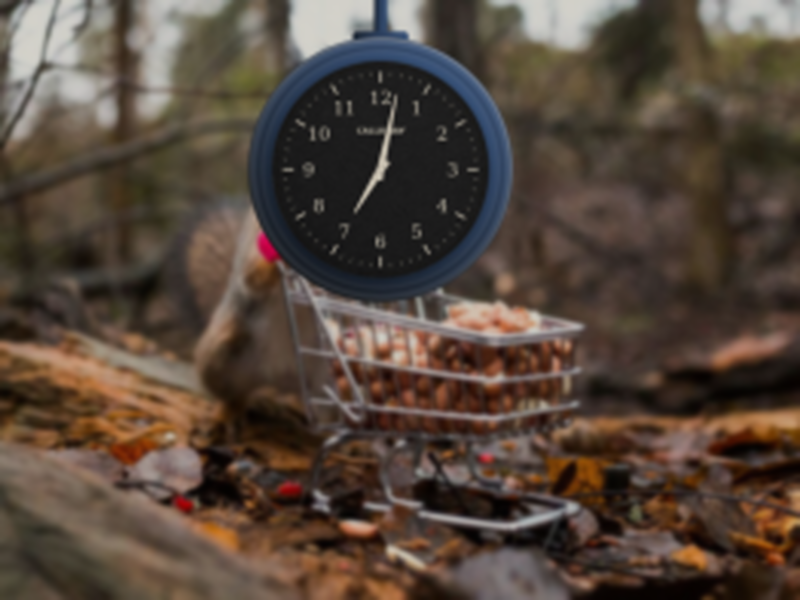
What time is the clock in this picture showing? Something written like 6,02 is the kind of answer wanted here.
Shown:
7,02
